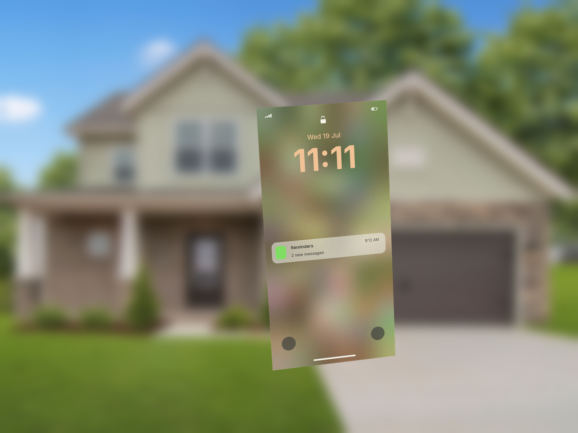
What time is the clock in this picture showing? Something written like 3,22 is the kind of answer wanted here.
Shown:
11,11
